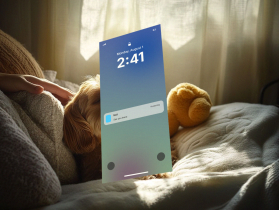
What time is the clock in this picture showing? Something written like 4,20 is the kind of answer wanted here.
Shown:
2,41
